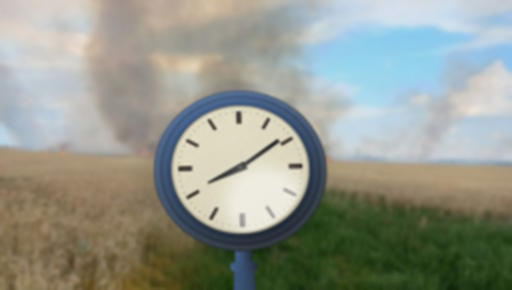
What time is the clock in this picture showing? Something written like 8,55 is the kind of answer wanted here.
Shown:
8,09
